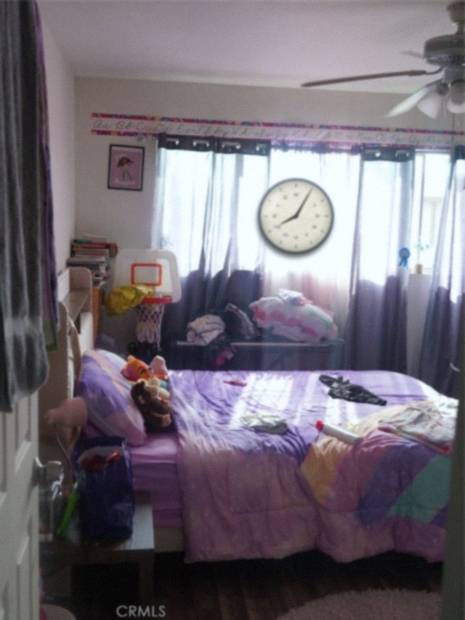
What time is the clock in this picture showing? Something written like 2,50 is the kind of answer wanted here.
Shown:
8,05
